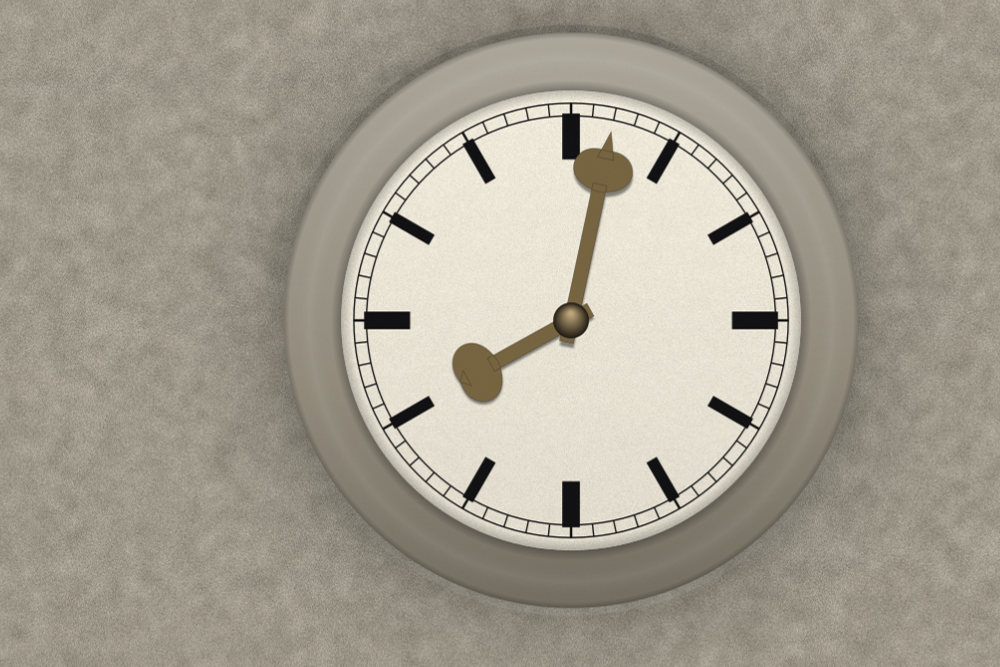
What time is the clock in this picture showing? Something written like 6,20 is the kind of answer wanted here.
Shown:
8,02
